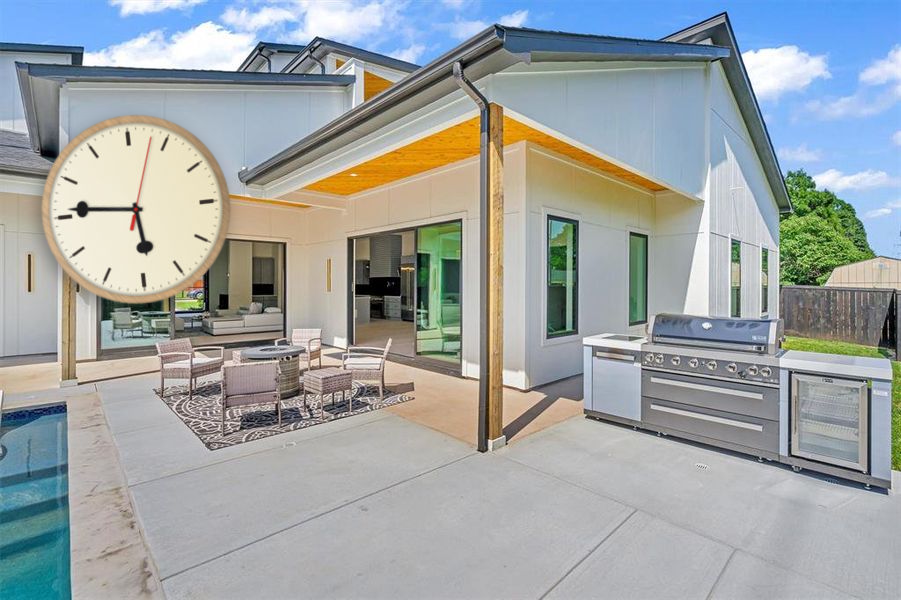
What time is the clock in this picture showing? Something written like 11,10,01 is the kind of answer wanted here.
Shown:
5,46,03
